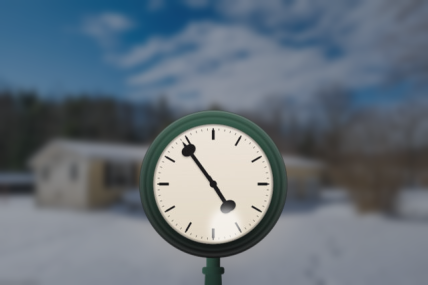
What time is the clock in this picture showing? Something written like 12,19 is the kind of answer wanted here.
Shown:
4,54
